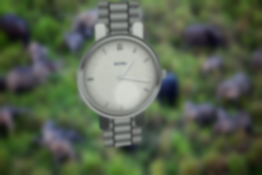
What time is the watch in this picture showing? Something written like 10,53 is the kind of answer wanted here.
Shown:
1,17
